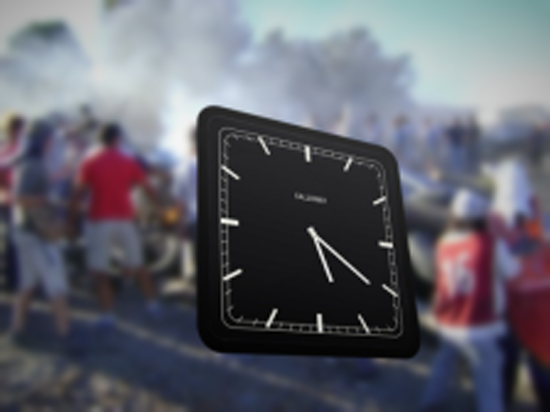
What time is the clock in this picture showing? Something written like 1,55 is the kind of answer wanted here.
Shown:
5,21
